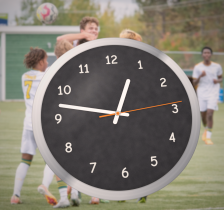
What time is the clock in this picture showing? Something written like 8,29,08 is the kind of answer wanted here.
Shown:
12,47,14
